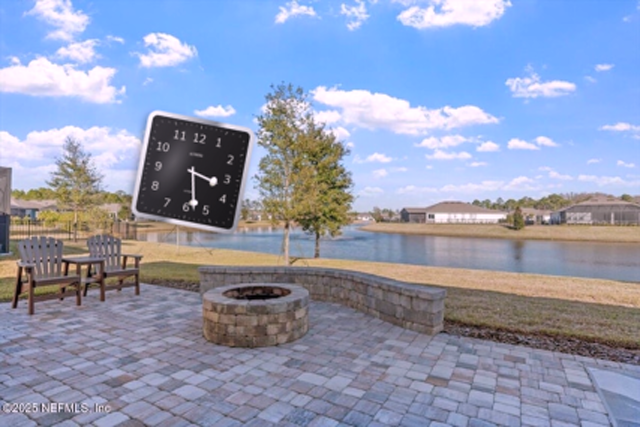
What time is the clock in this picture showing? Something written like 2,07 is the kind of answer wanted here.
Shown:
3,28
